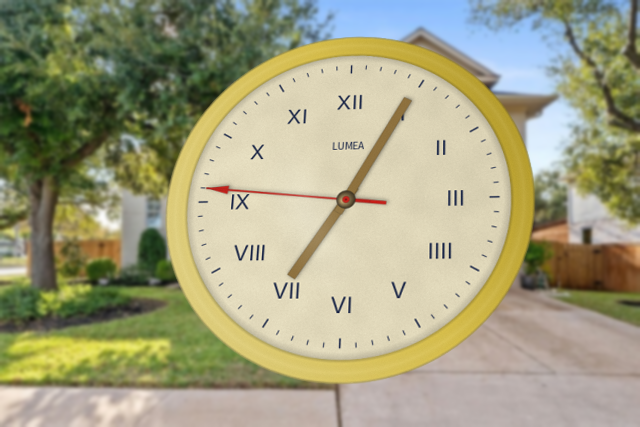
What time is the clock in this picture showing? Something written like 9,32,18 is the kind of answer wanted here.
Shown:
7,04,46
